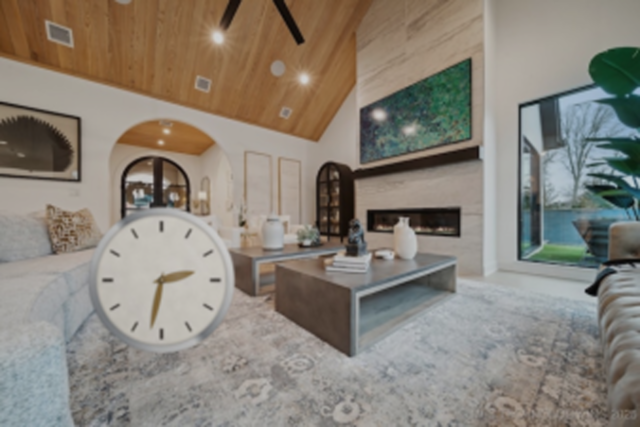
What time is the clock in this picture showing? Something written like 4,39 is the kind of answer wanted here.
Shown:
2,32
